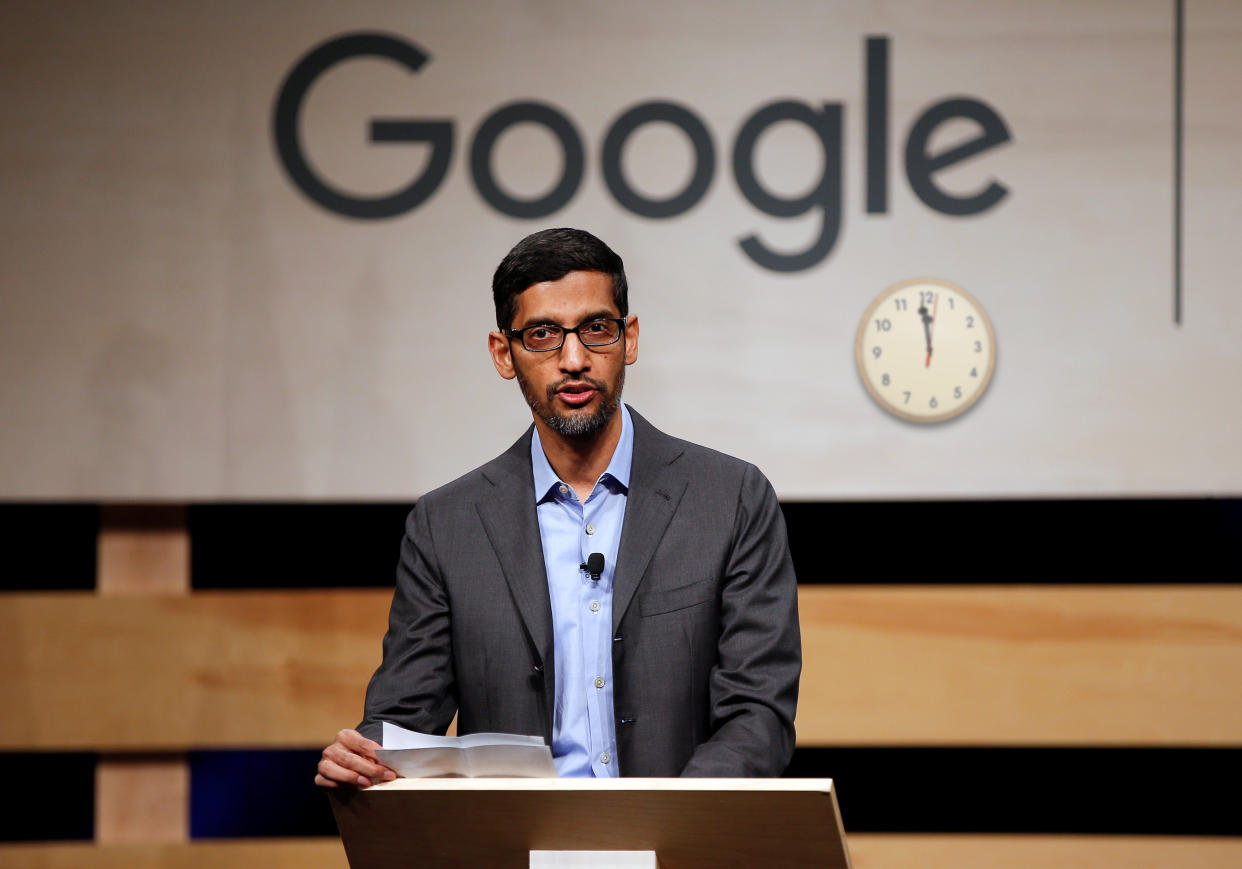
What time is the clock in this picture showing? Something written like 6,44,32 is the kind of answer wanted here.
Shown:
11,59,02
